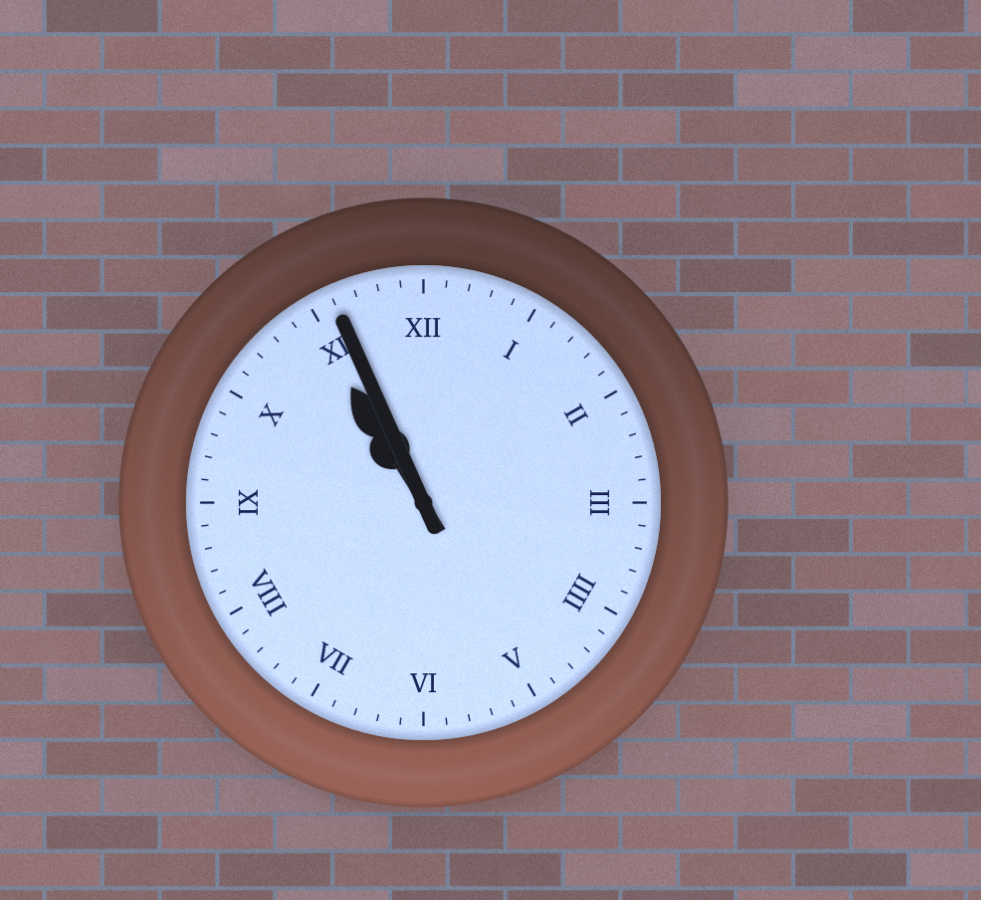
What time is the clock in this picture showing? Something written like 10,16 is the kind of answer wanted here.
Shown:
10,56
